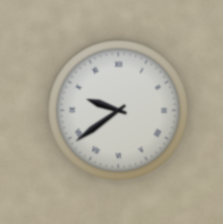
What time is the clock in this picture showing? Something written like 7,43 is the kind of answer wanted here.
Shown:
9,39
